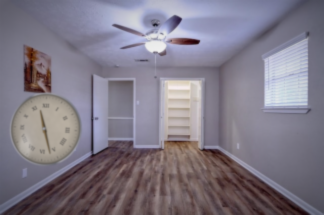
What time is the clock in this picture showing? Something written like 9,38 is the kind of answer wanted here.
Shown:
11,27
